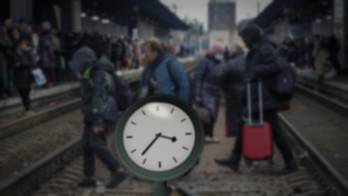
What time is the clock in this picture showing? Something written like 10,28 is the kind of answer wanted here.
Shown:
3,37
